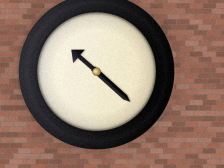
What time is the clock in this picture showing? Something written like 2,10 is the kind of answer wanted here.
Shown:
10,22
